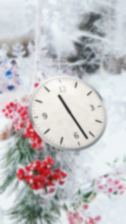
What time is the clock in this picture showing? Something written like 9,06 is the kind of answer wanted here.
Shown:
11,27
